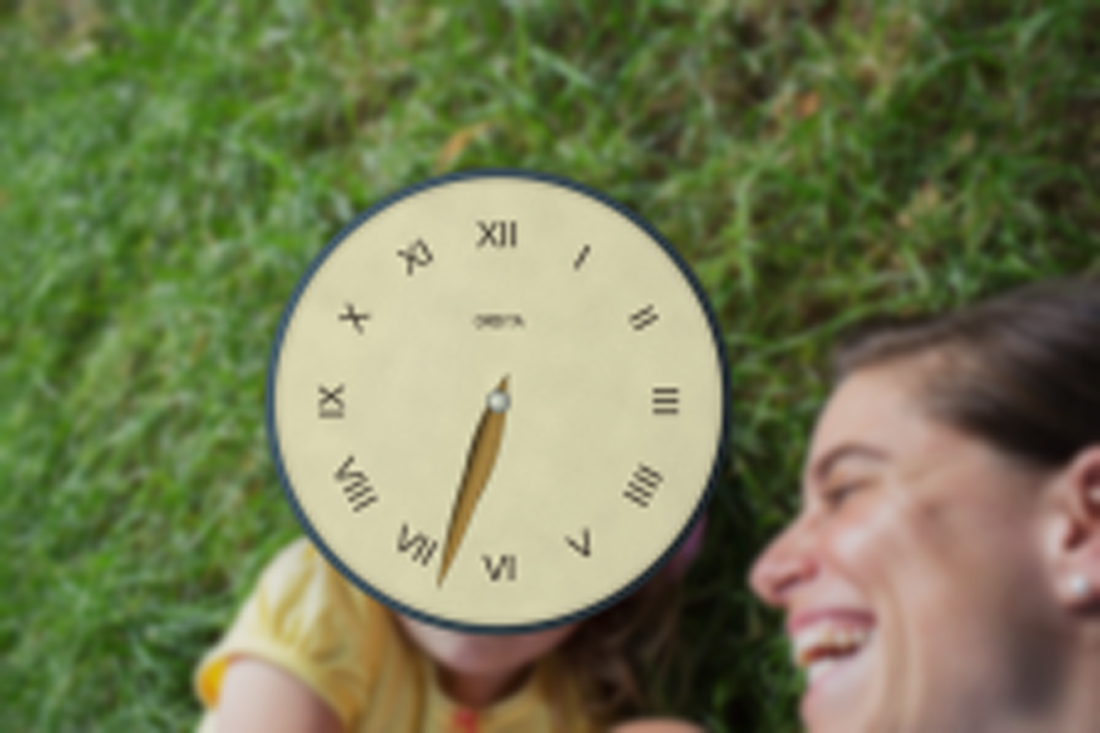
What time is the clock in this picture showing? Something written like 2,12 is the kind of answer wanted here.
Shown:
6,33
